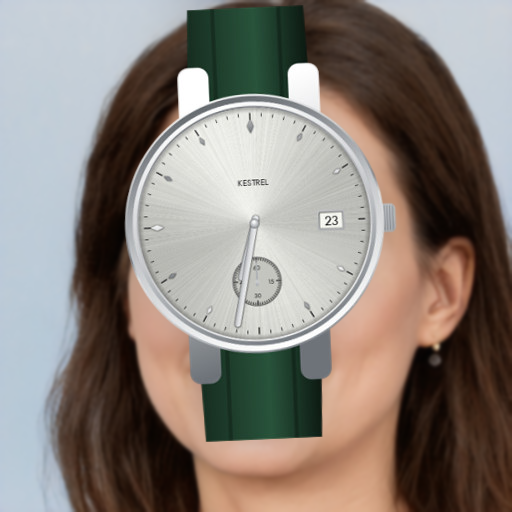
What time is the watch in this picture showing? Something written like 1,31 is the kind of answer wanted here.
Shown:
6,32
